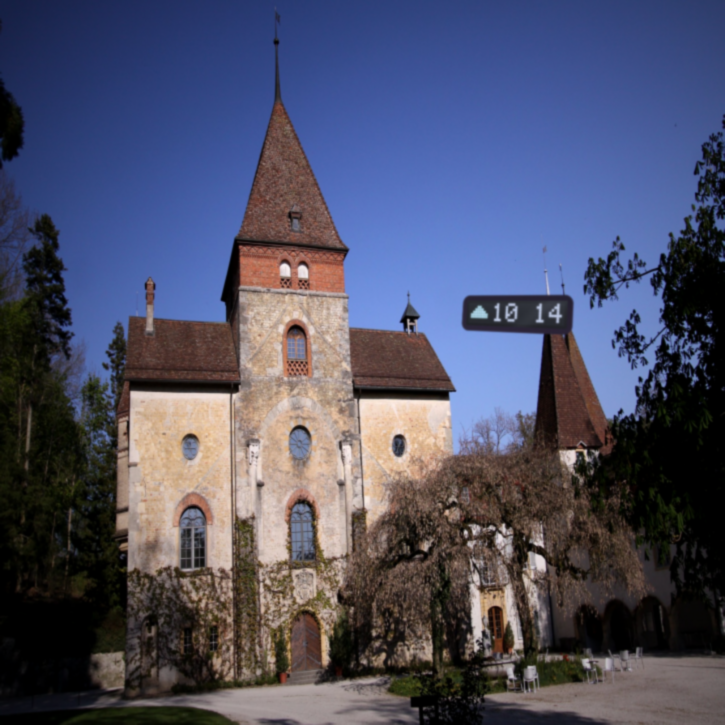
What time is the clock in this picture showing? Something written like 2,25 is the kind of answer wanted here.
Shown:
10,14
